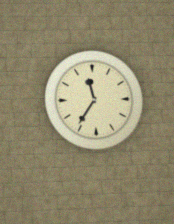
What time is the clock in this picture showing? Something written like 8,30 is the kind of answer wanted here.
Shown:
11,36
